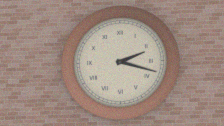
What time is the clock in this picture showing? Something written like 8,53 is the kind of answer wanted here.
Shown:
2,18
